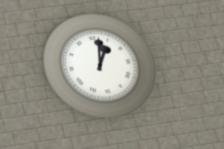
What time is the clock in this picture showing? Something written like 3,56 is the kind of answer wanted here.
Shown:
1,02
